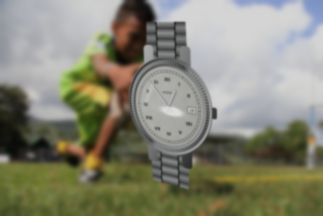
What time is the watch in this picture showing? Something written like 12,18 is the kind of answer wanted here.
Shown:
12,53
